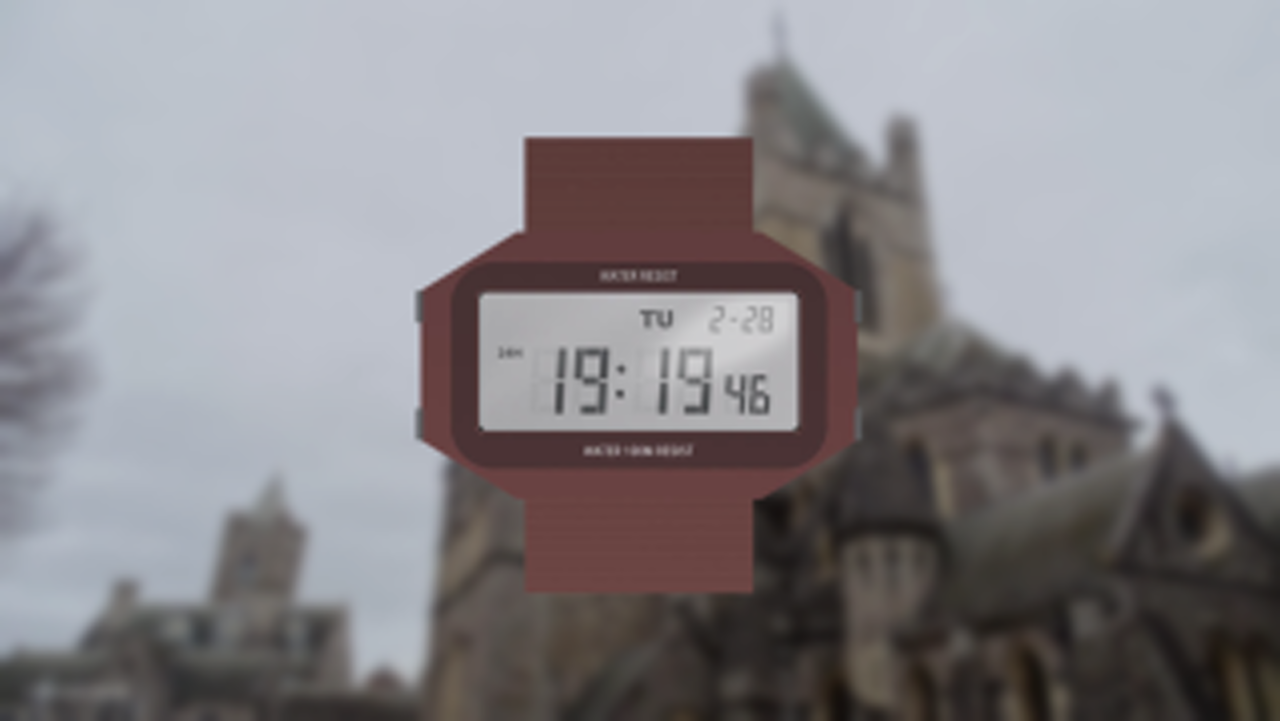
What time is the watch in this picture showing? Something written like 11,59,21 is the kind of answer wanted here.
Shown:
19,19,46
